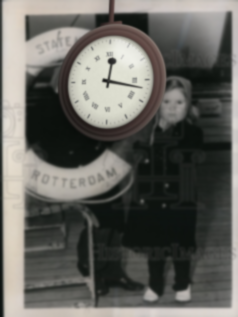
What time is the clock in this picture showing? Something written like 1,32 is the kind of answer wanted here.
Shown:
12,17
